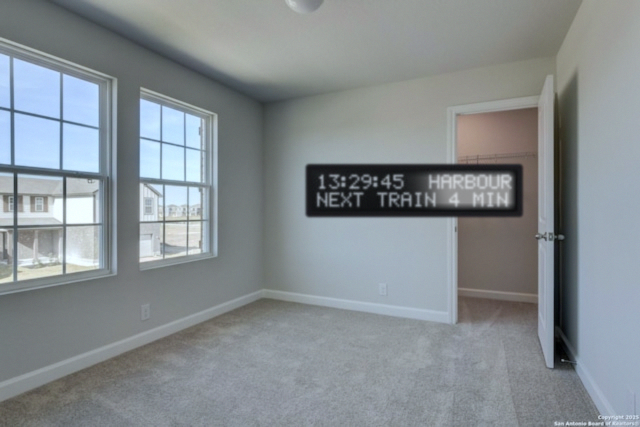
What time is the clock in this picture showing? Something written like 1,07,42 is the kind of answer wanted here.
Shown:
13,29,45
